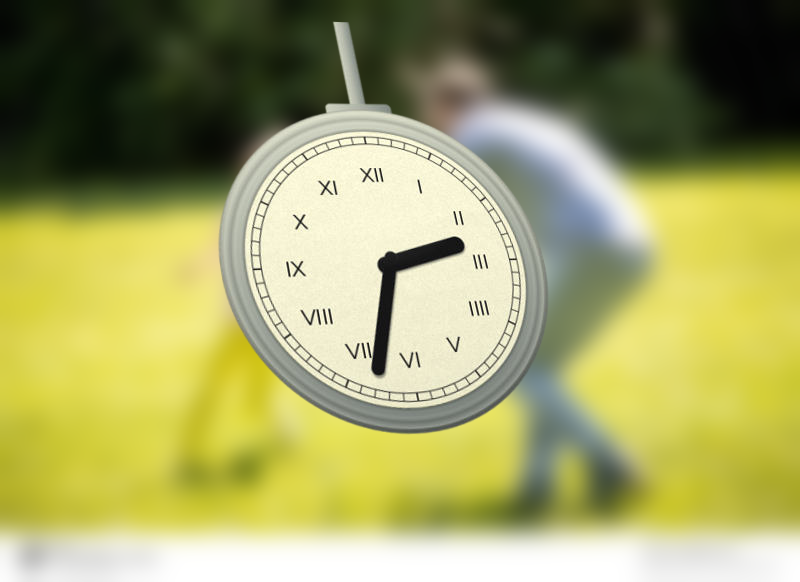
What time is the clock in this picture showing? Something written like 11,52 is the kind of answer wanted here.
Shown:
2,33
